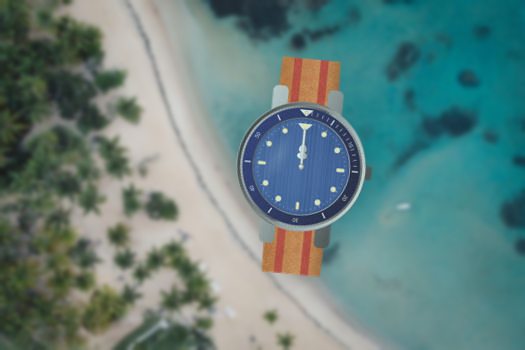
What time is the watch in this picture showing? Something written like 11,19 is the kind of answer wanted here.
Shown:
12,00
